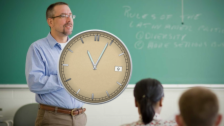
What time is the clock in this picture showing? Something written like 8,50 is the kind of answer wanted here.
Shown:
11,04
